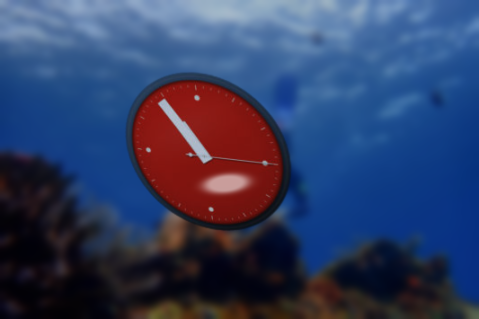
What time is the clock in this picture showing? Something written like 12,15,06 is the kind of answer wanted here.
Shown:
10,54,15
